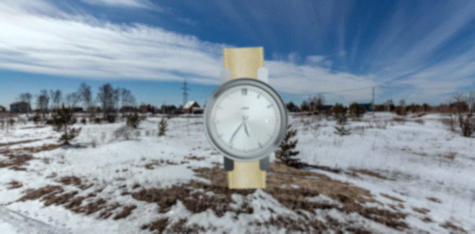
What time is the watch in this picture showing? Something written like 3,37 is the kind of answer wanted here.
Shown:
5,36
